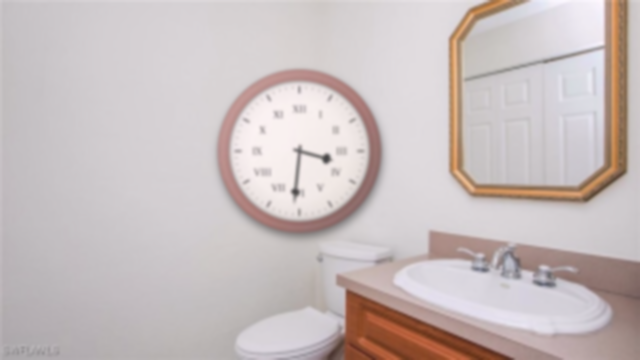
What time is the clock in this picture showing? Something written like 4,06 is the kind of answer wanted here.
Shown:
3,31
